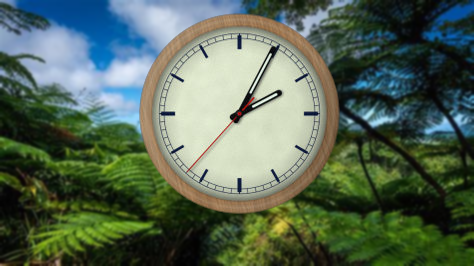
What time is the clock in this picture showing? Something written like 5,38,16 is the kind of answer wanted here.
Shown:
2,04,37
